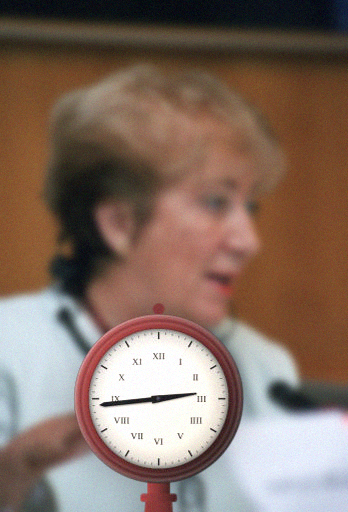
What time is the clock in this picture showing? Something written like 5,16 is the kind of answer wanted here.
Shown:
2,44
